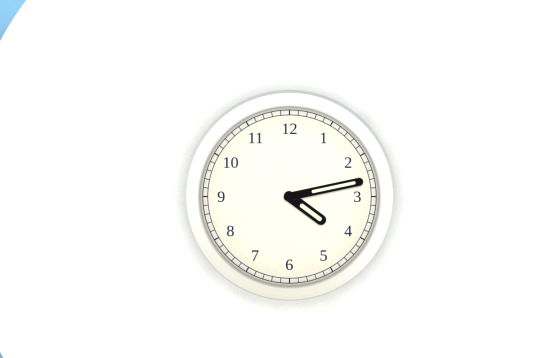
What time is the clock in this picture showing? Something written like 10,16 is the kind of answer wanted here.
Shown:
4,13
